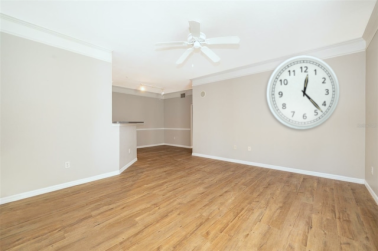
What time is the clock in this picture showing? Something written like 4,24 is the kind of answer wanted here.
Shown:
12,23
